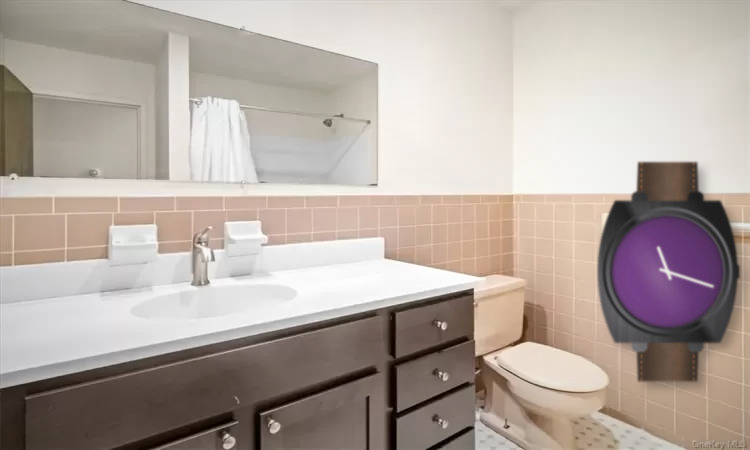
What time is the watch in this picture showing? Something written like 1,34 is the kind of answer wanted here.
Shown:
11,18
